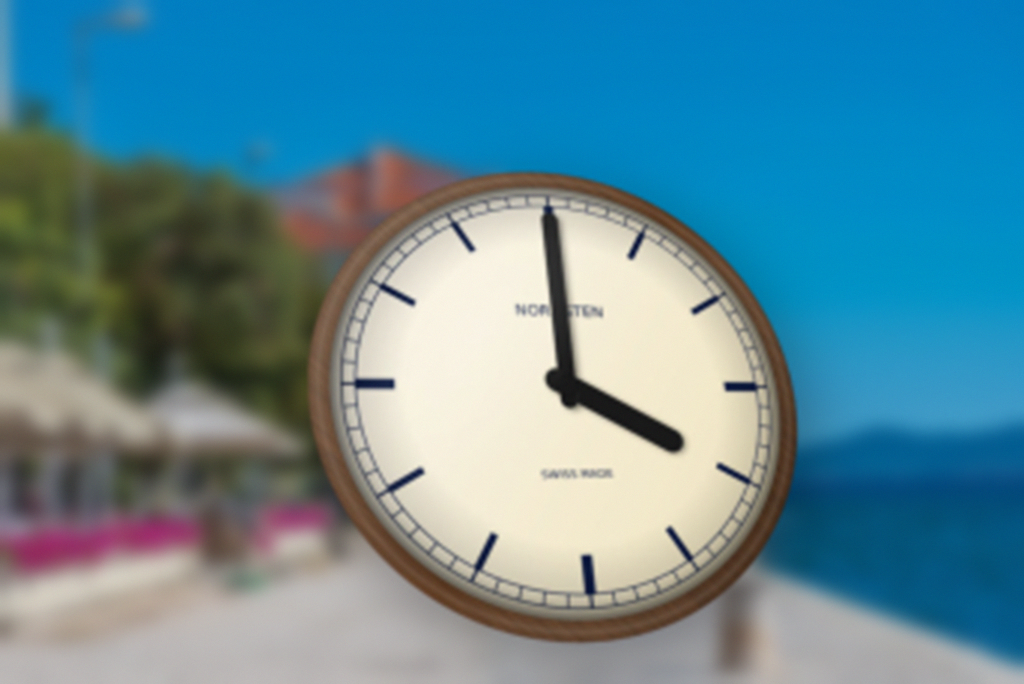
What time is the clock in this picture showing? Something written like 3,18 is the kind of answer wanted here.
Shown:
4,00
